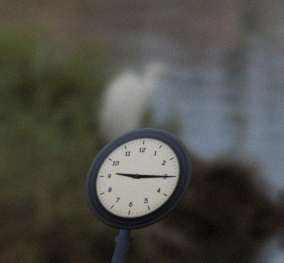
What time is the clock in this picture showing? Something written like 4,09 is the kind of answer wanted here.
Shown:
9,15
